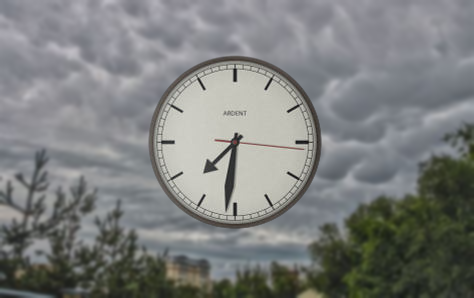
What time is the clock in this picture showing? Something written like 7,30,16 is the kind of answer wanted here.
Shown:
7,31,16
